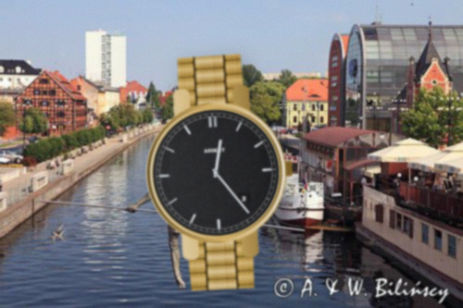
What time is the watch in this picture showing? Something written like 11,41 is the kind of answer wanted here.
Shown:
12,24
